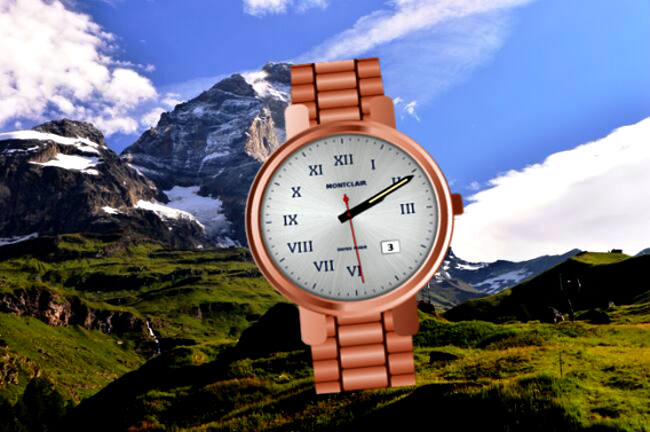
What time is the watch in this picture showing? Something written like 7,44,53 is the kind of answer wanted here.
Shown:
2,10,29
